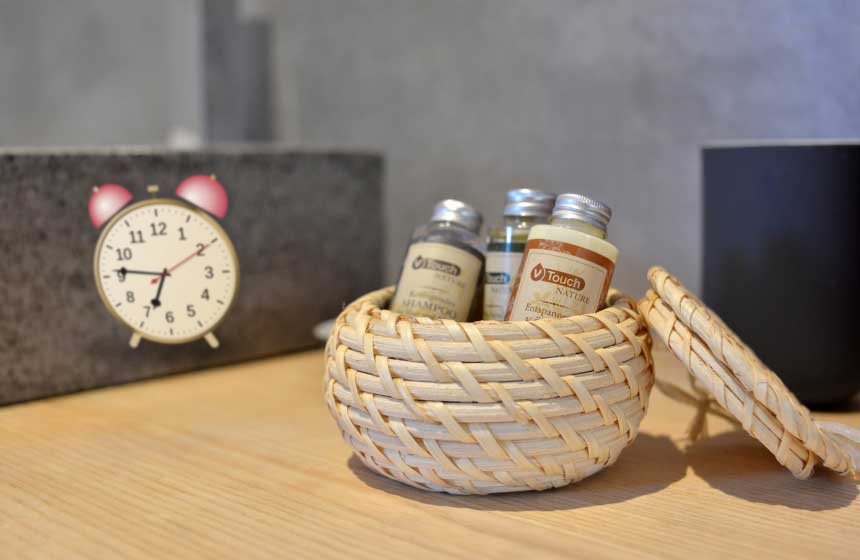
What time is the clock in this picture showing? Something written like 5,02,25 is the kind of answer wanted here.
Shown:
6,46,10
